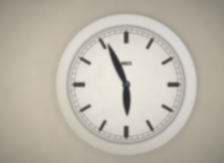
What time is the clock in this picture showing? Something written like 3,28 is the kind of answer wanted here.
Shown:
5,56
